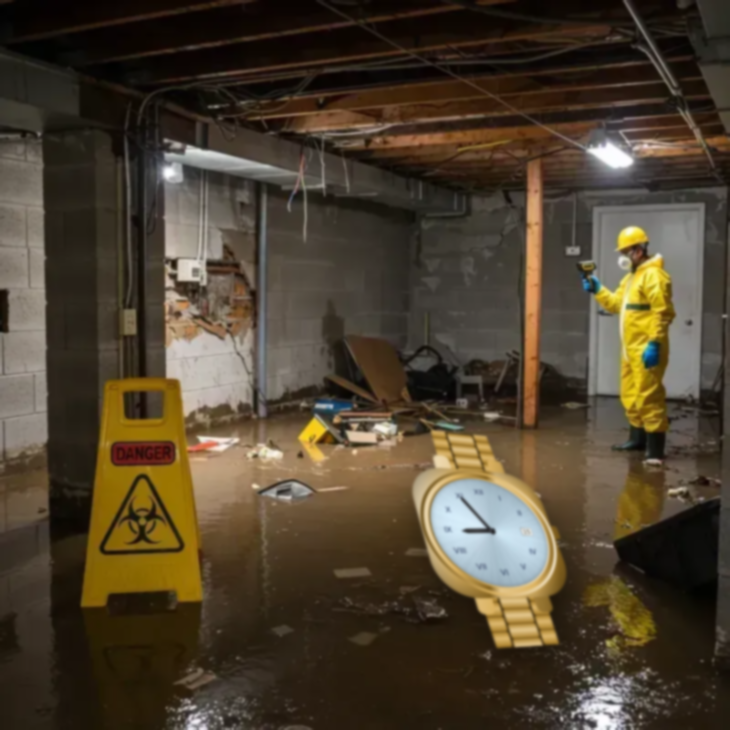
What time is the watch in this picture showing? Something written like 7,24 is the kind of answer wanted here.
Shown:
8,55
